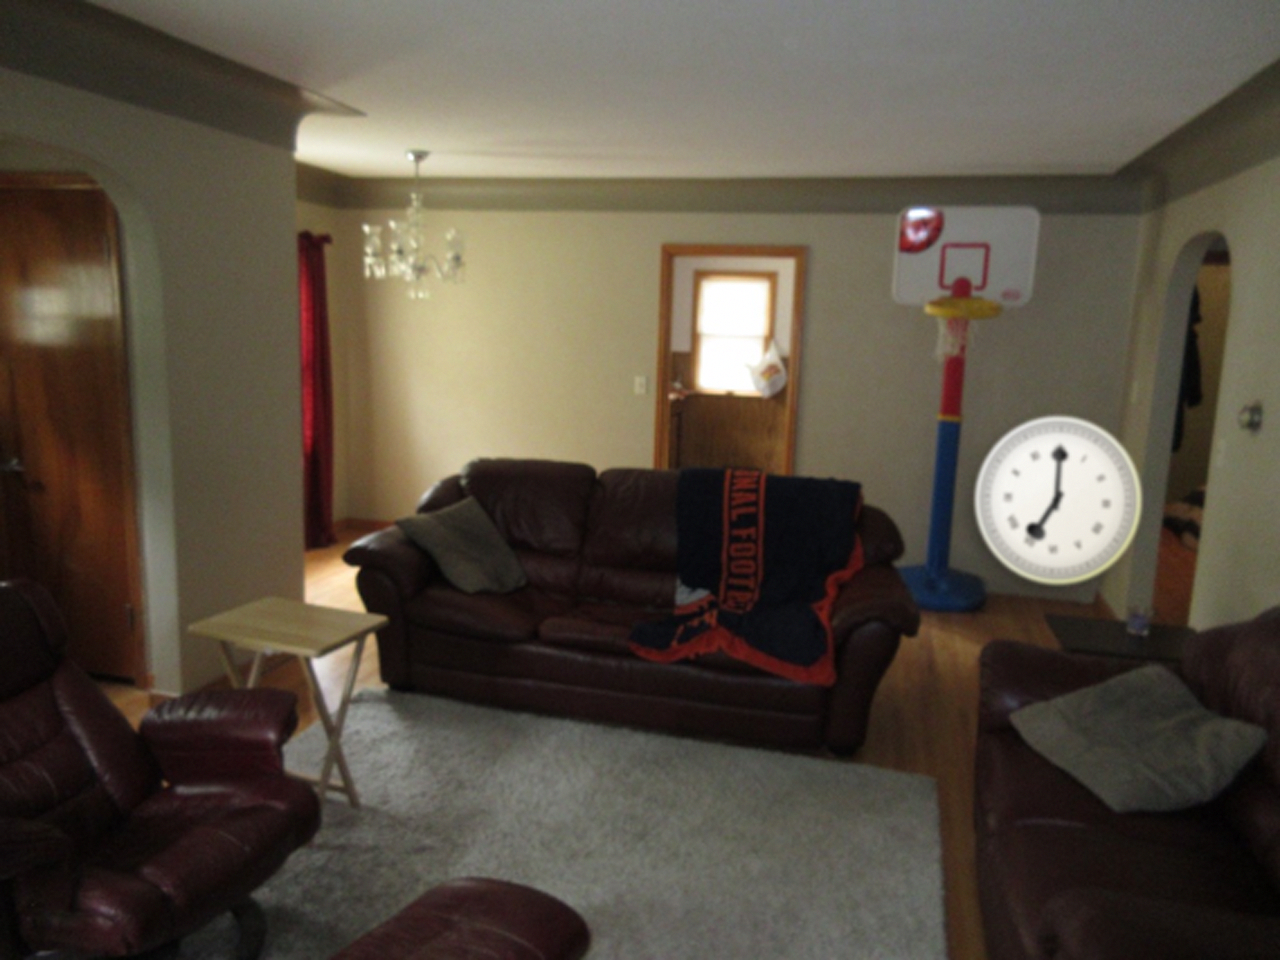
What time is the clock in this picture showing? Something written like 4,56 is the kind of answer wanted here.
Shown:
7,00
